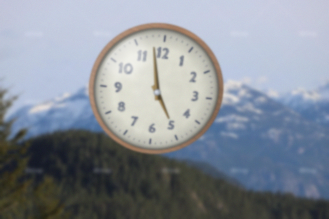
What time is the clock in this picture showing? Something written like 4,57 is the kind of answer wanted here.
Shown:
4,58
